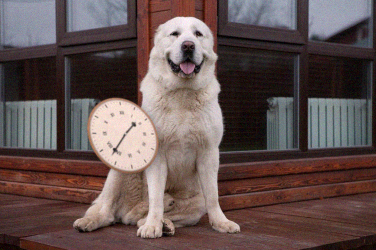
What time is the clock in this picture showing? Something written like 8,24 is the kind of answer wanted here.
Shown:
1,37
